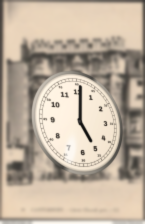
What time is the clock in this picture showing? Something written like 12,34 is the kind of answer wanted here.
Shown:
5,01
